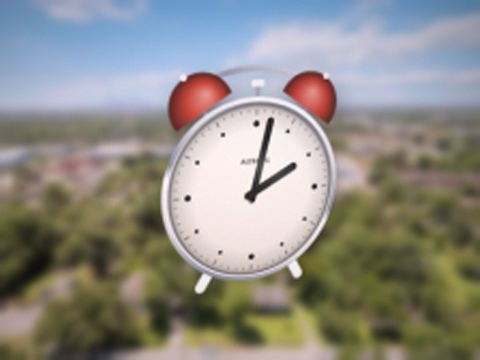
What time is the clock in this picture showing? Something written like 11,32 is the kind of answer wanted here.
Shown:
2,02
